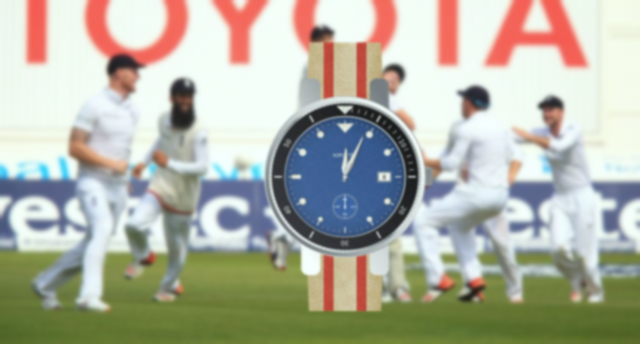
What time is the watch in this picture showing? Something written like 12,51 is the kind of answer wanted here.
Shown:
12,04
